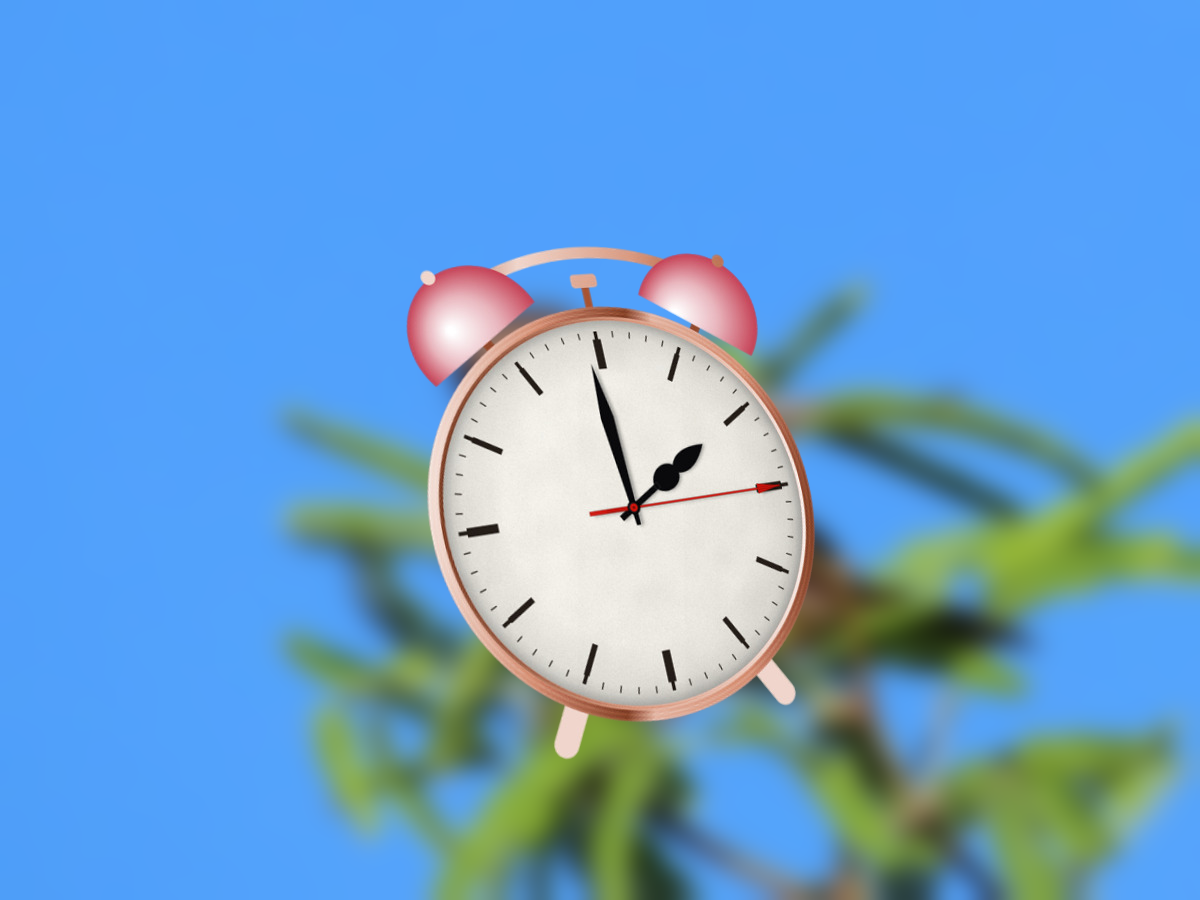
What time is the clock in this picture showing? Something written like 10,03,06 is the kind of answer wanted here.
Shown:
1,59,15
